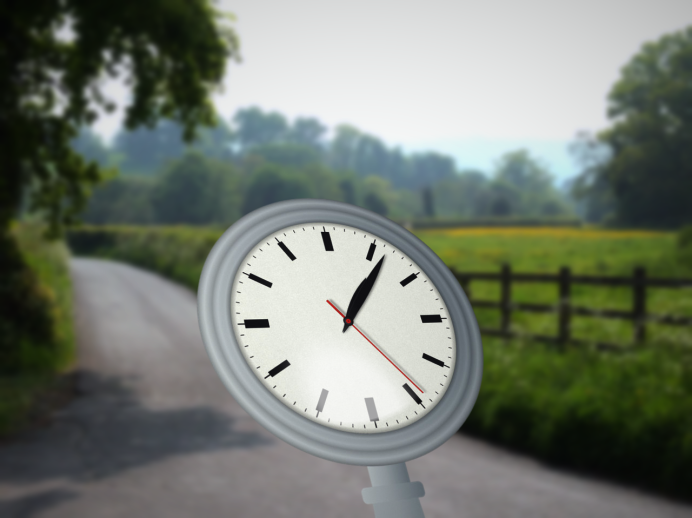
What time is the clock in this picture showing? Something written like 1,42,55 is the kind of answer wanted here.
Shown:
1,06,24
